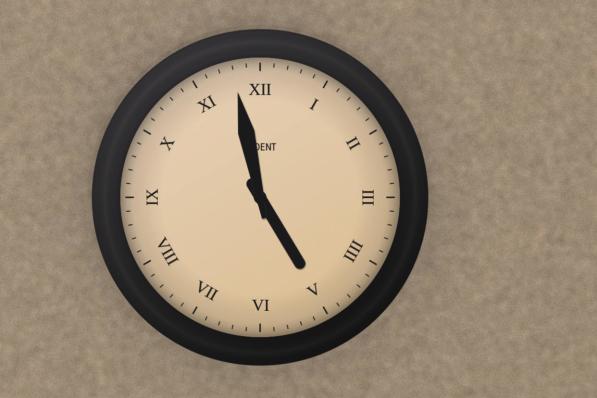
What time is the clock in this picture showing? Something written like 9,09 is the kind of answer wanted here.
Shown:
4,58
